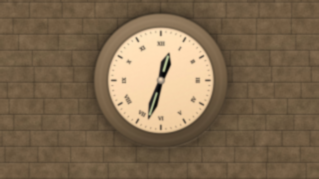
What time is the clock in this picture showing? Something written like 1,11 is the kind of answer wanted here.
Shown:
12,33
